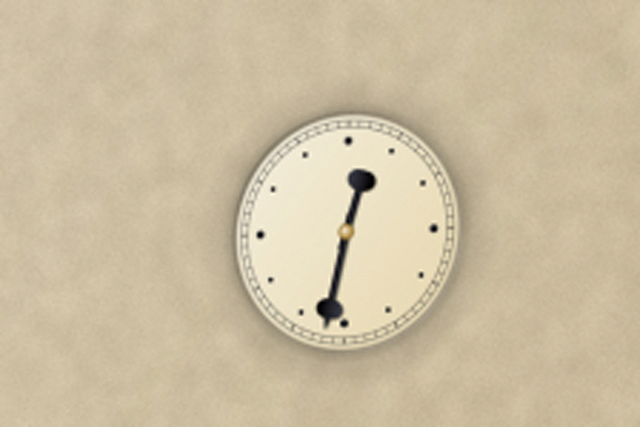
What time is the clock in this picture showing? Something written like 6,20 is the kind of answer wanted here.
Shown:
12,32
